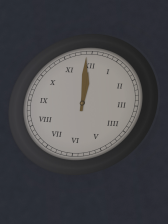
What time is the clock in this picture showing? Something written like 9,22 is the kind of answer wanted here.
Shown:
11,59
